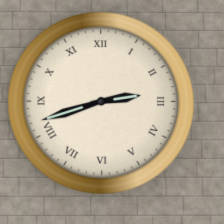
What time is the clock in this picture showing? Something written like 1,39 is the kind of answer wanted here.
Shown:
2,42
